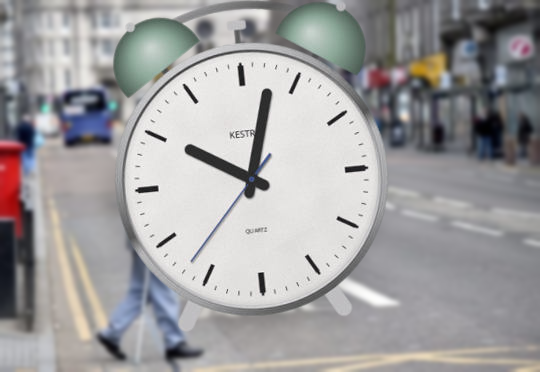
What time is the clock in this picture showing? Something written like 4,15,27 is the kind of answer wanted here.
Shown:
10,02,37
